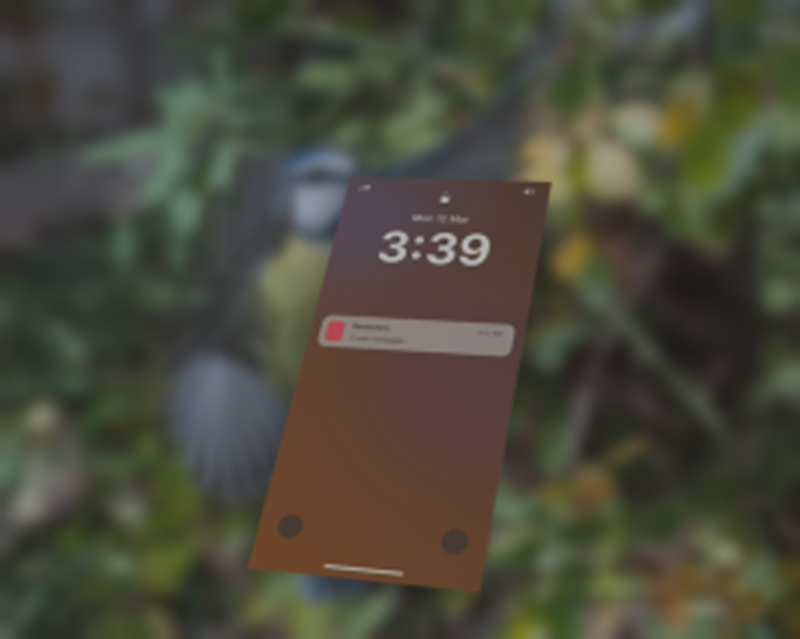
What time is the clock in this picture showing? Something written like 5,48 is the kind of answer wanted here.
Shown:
3,39
